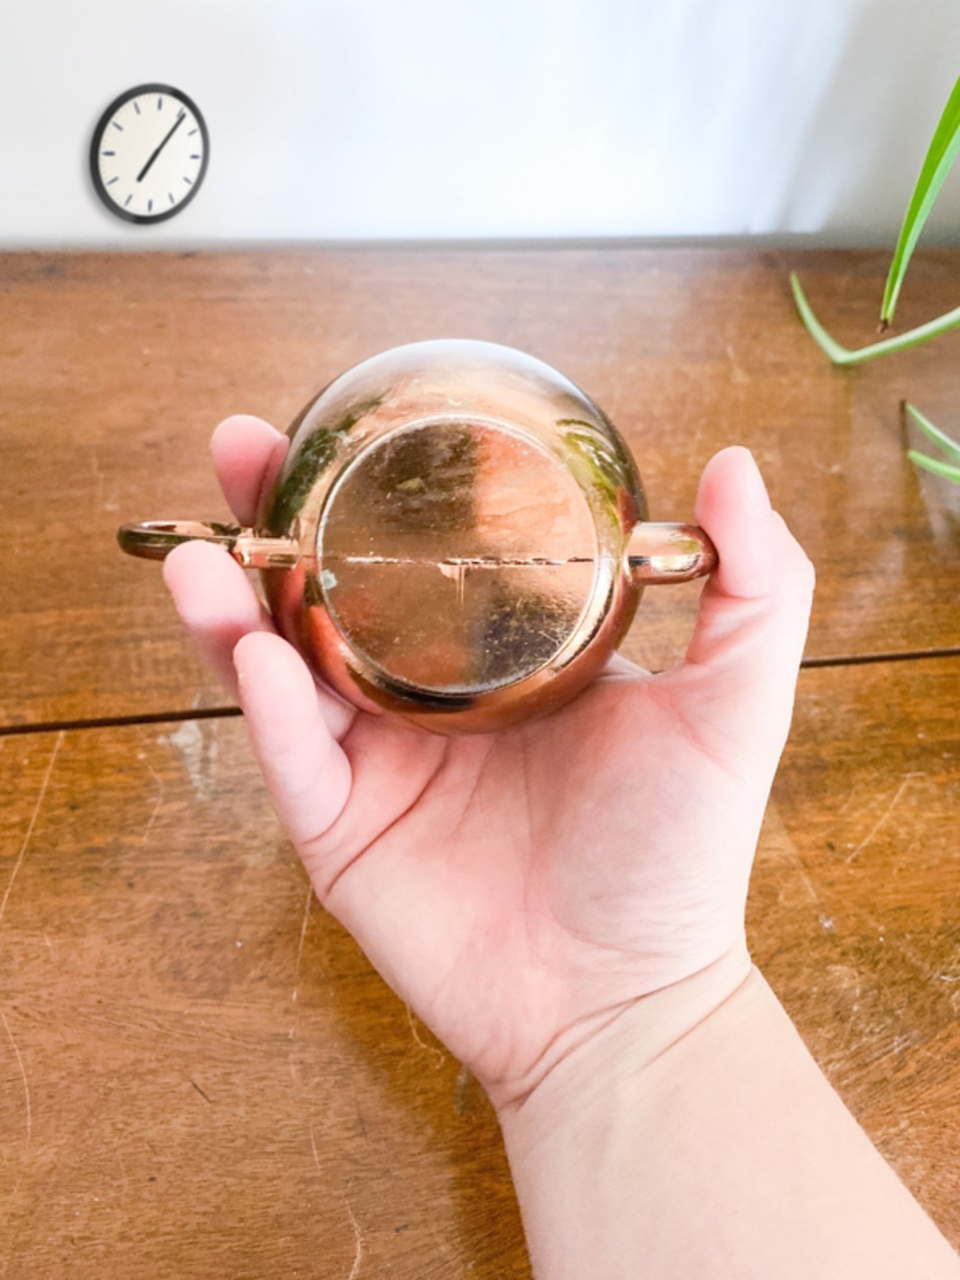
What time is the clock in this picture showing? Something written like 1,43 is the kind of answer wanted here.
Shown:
7,06
